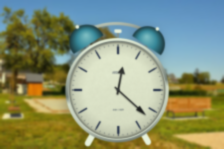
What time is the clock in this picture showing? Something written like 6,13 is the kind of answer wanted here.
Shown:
12,22
